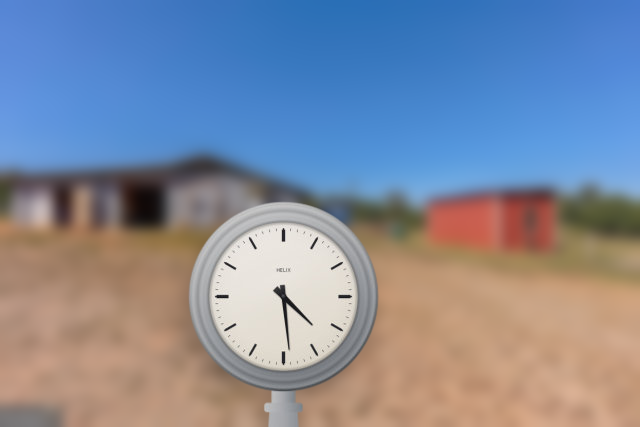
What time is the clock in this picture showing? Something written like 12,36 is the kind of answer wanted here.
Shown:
4,29
